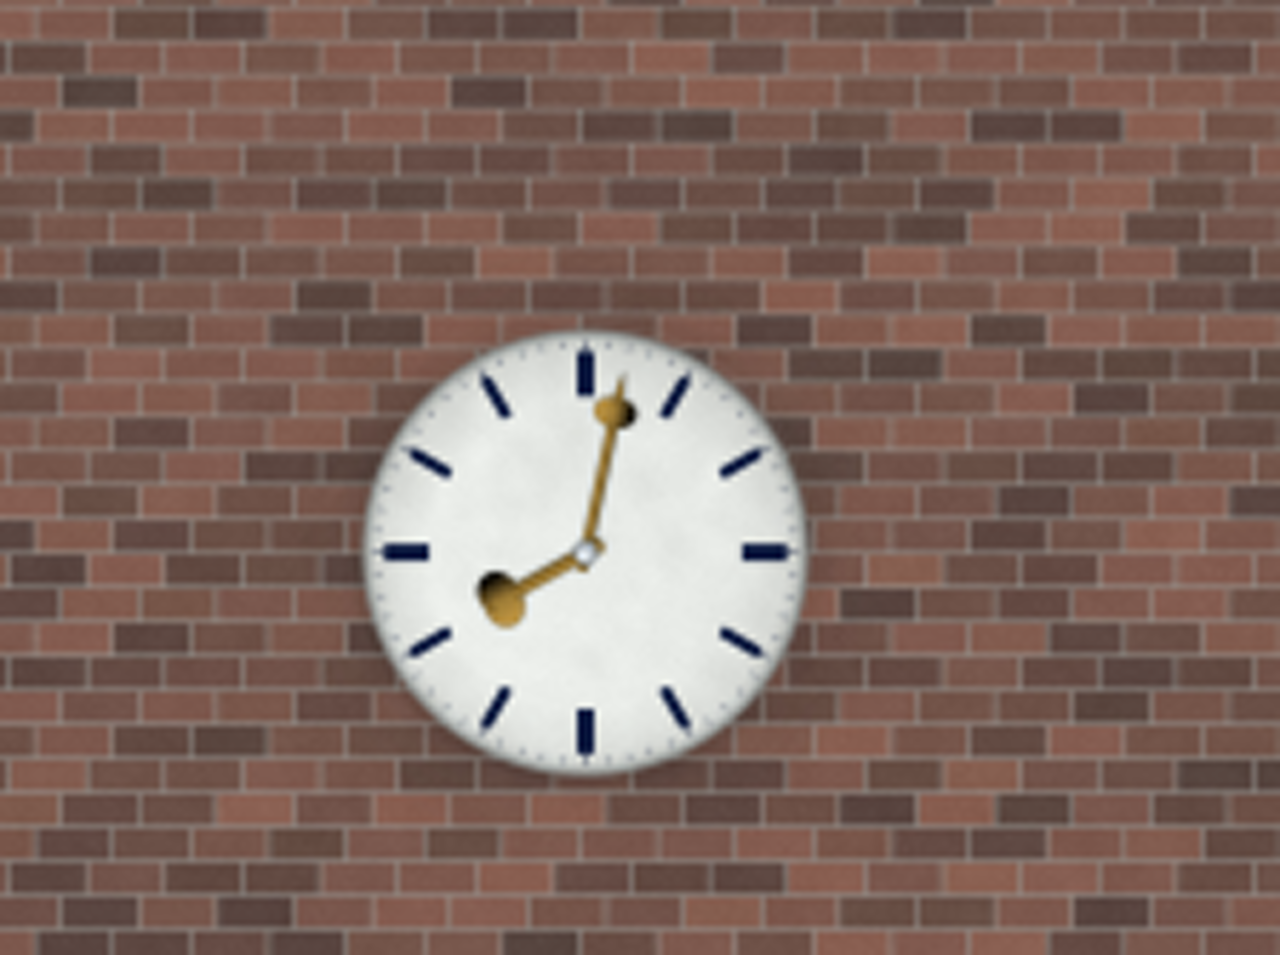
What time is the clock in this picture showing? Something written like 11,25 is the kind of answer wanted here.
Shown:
8,02
